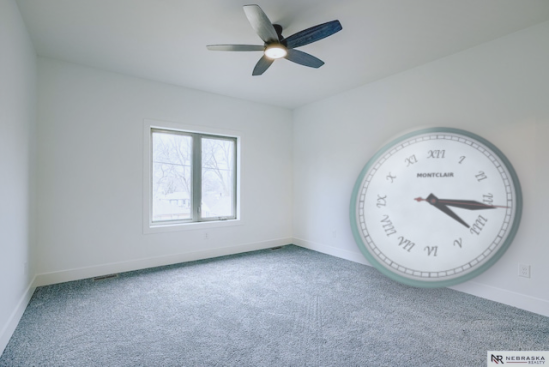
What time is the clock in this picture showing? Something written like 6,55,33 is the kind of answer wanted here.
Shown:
4,16,16
